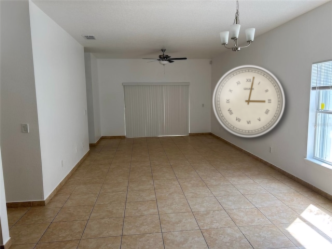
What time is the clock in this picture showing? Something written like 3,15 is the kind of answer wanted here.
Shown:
3,02
